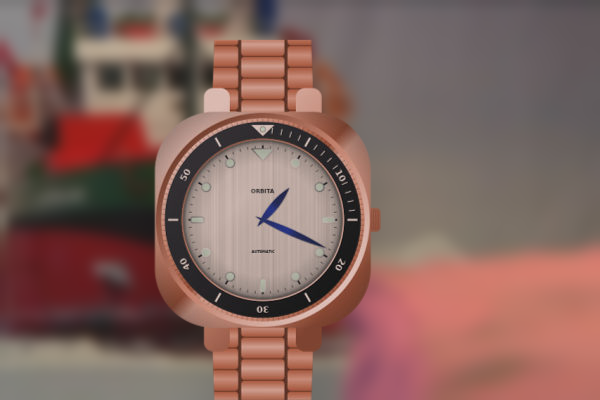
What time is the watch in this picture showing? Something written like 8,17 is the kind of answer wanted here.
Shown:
1,19
